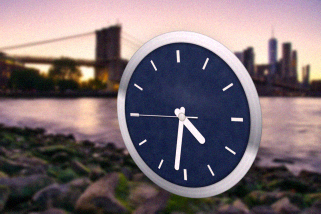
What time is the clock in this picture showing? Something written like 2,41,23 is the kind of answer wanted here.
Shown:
4,31,45
